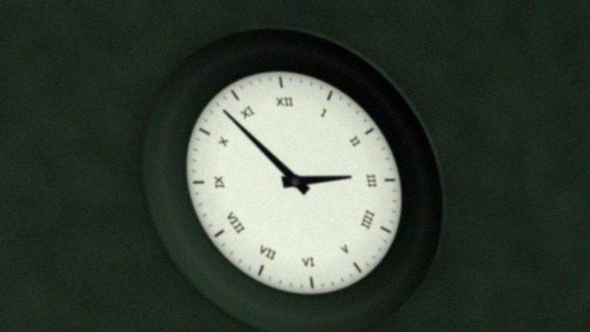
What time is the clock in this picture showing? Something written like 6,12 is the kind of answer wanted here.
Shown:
2,53
